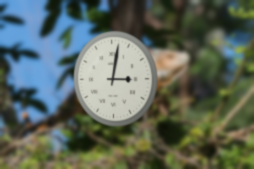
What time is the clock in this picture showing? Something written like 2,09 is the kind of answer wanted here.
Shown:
3,02
